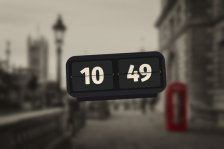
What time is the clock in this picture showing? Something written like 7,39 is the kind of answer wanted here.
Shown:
10,49
